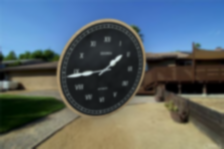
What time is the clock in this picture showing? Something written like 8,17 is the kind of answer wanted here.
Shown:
1,44
